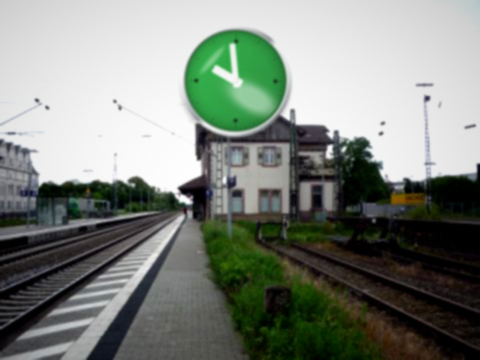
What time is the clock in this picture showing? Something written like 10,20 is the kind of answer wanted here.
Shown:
9,59
